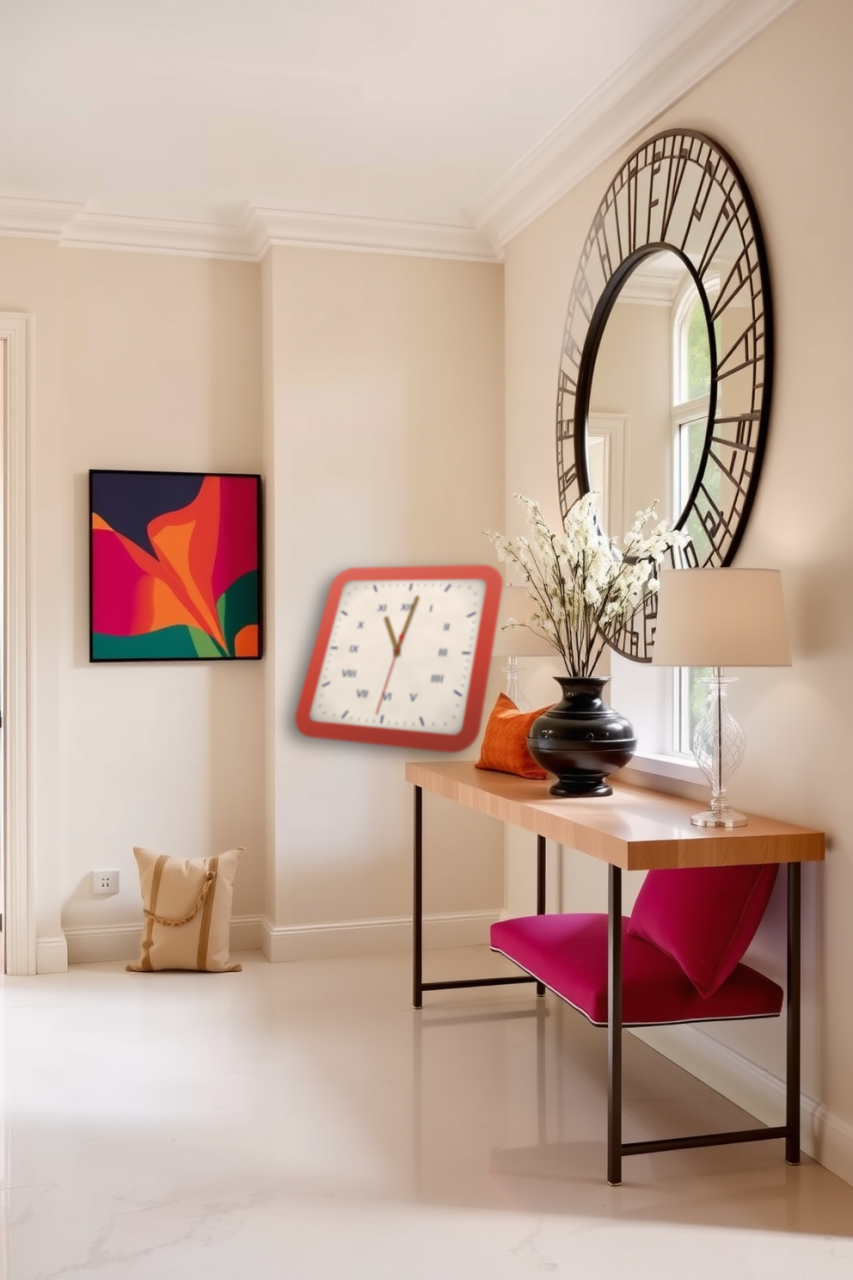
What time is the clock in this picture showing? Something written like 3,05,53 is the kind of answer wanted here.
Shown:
11,01,31
